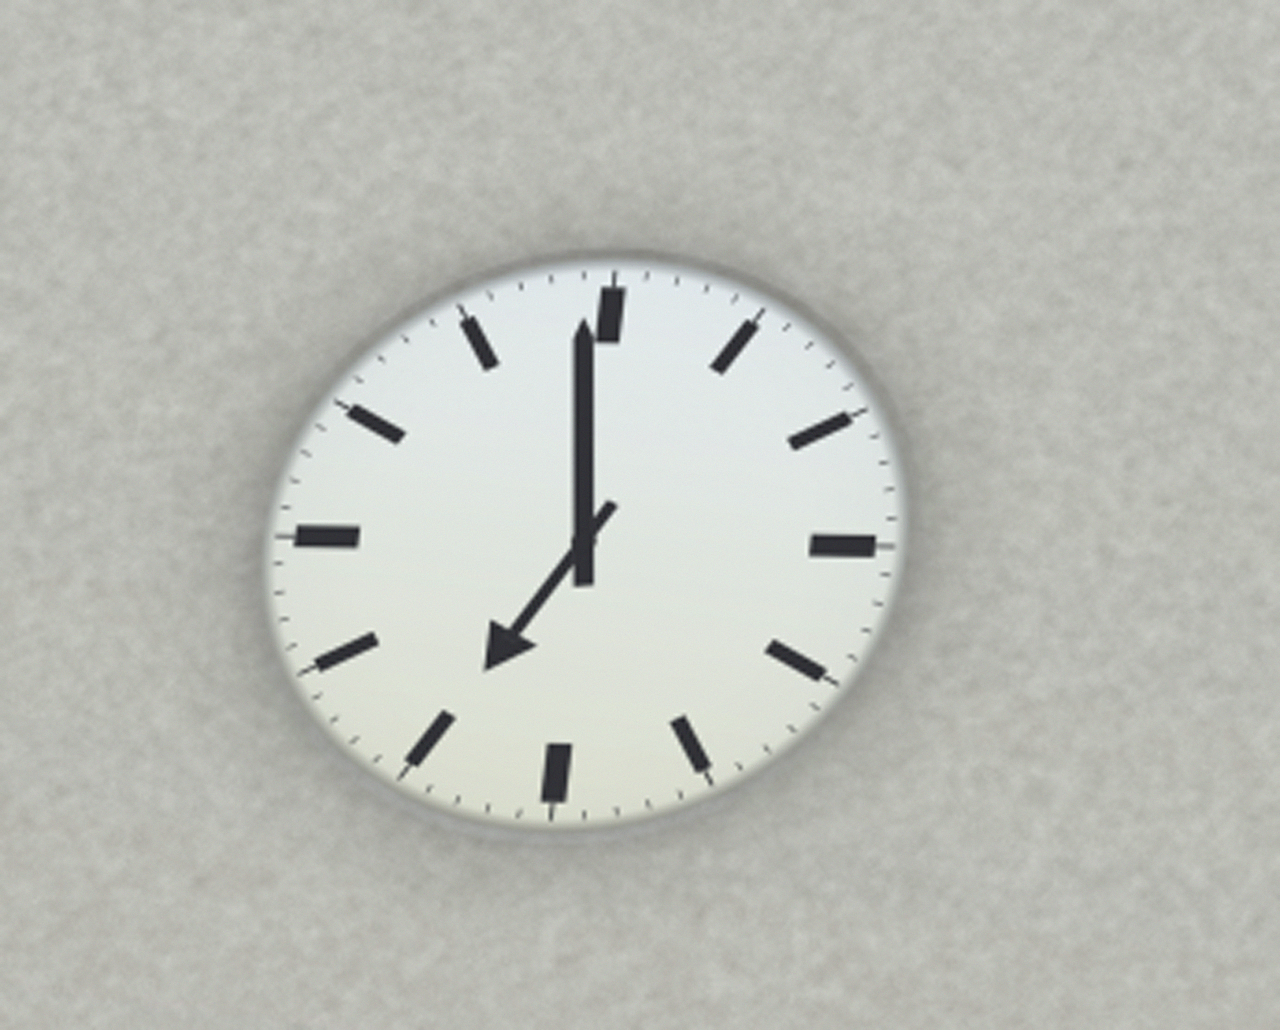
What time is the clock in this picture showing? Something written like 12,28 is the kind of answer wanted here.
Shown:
6,59
